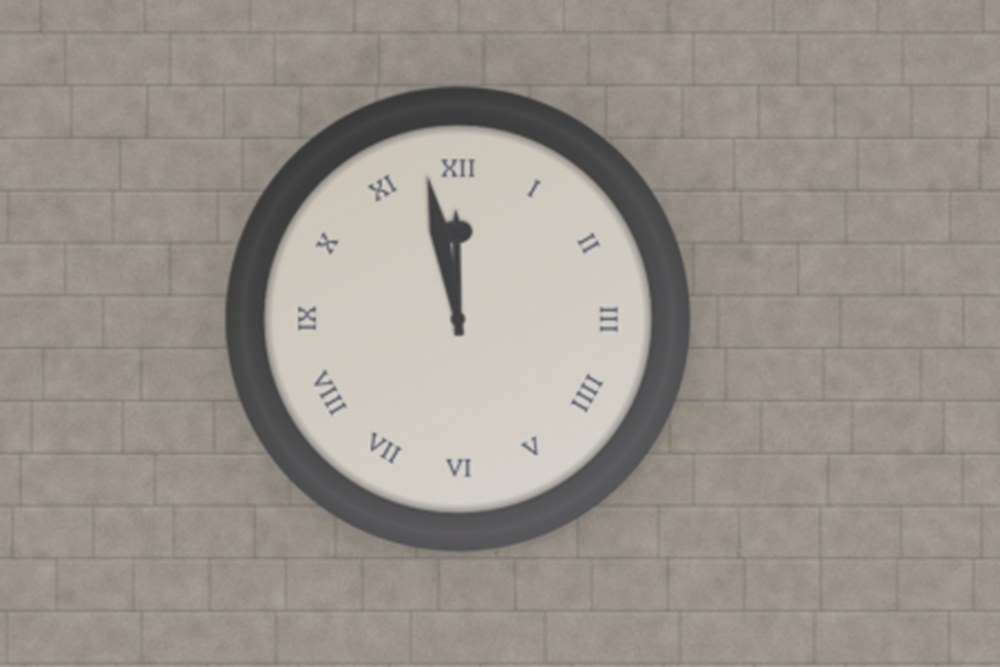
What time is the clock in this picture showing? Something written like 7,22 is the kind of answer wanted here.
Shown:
11,58
